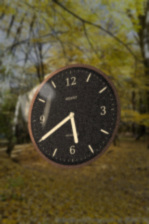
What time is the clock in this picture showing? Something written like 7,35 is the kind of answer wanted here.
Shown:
5,40
